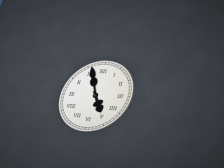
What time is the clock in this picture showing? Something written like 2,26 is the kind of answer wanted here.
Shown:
4,56
